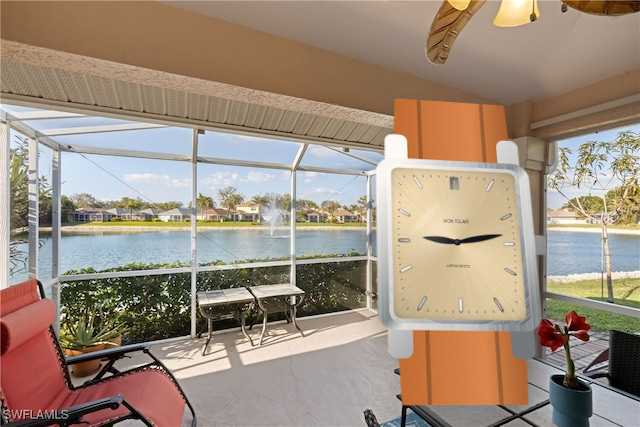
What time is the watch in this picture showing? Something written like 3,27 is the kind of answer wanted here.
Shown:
9,13
